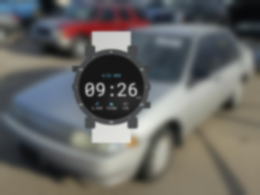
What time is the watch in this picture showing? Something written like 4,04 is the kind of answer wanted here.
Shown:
9,26
